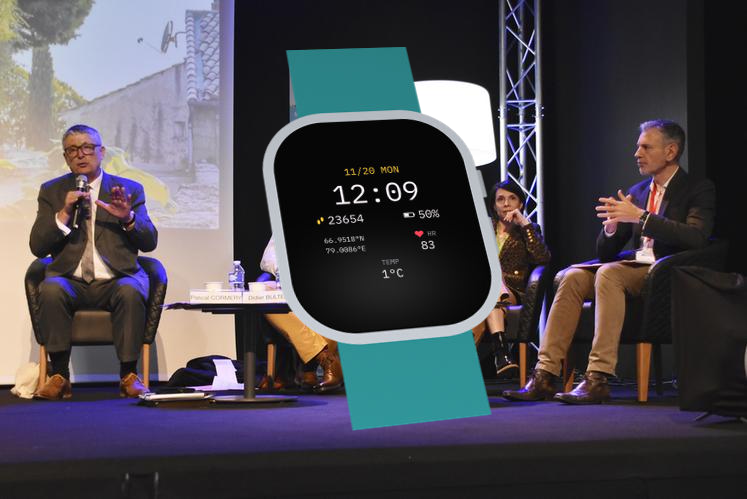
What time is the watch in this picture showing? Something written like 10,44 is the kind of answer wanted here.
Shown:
12,09
